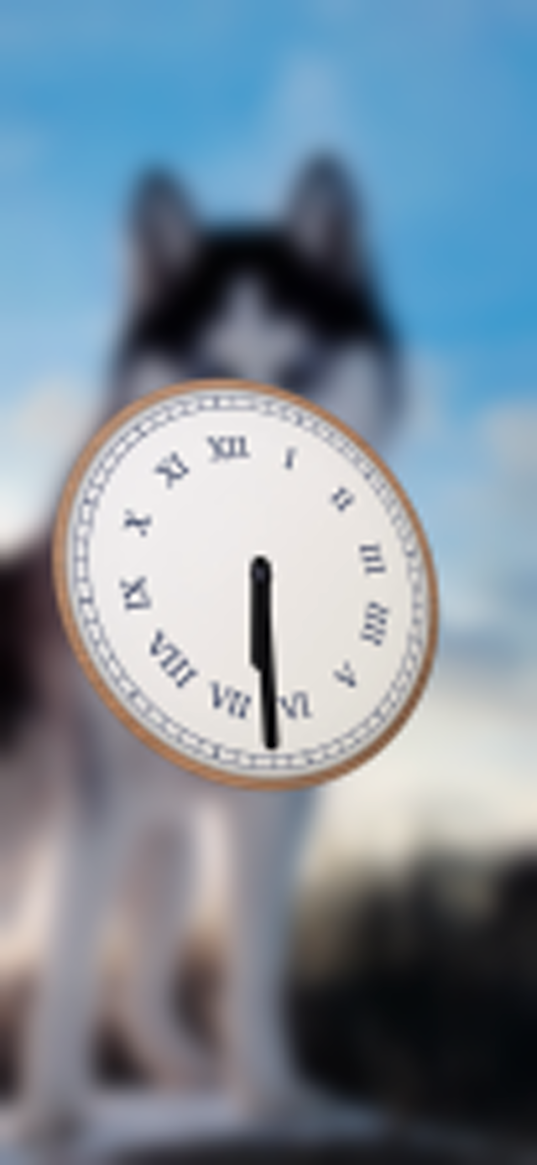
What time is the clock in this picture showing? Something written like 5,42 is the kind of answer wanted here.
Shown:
6,32
